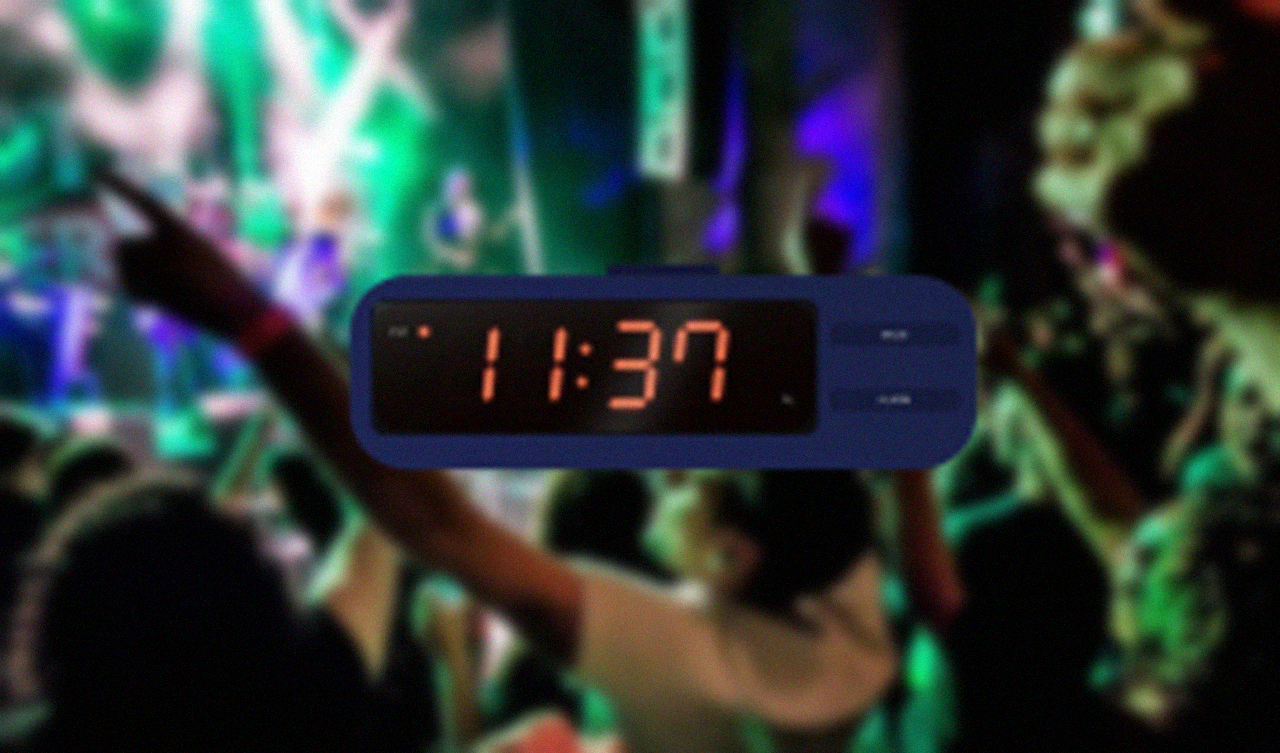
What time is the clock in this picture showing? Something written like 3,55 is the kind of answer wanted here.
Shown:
11,37
